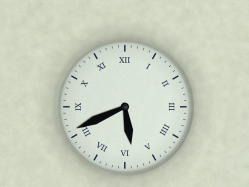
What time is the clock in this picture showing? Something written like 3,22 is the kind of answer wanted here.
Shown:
5,41
